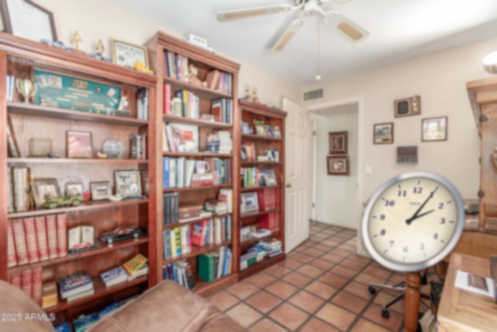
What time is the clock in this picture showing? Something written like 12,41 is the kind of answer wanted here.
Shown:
2,05
